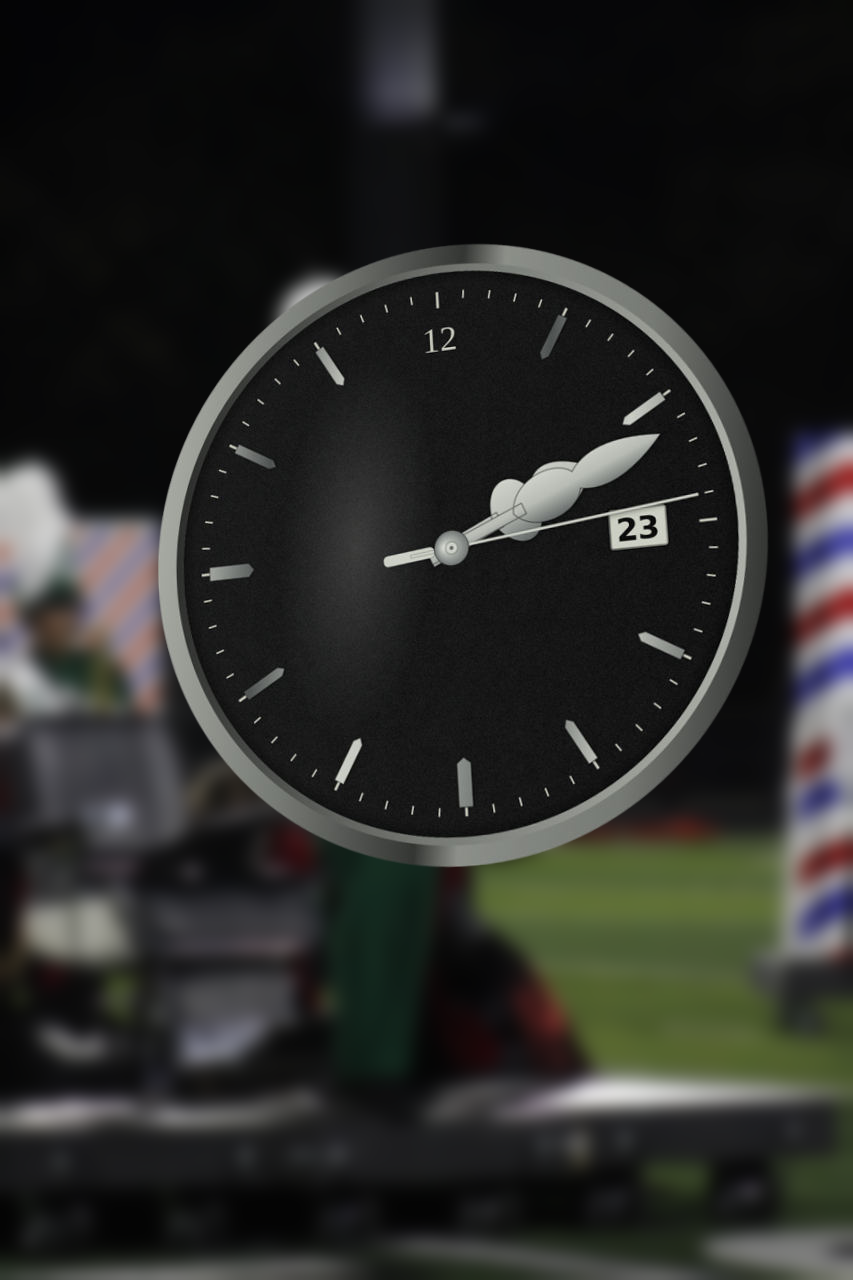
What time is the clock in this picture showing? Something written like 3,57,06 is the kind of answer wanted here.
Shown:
2,11,14
